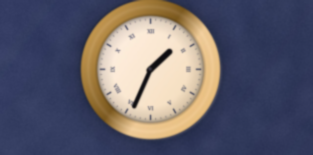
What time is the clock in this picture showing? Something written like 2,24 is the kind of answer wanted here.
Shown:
1,34
